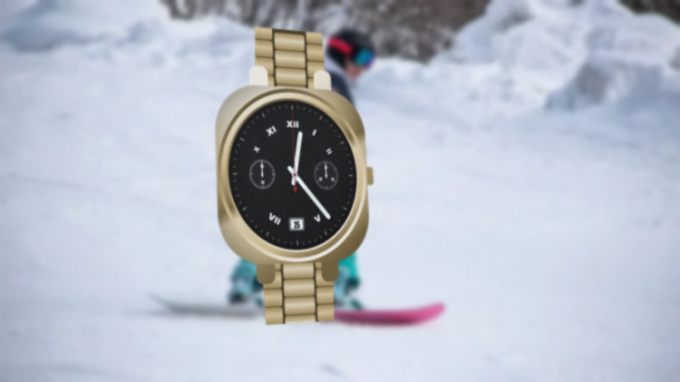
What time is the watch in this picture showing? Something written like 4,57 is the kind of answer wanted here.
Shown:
12,23
